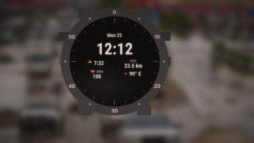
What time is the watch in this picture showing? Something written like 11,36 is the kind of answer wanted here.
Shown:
12,12
